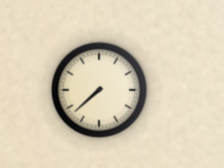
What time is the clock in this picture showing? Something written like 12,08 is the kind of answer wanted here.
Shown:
7,38
